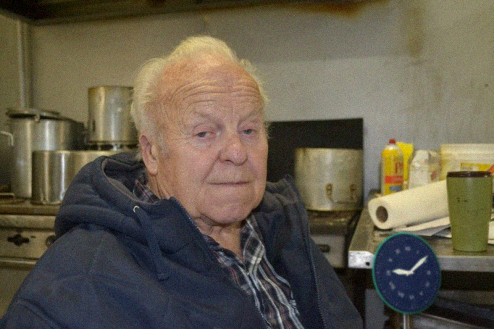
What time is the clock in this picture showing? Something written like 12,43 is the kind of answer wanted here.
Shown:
9,09
